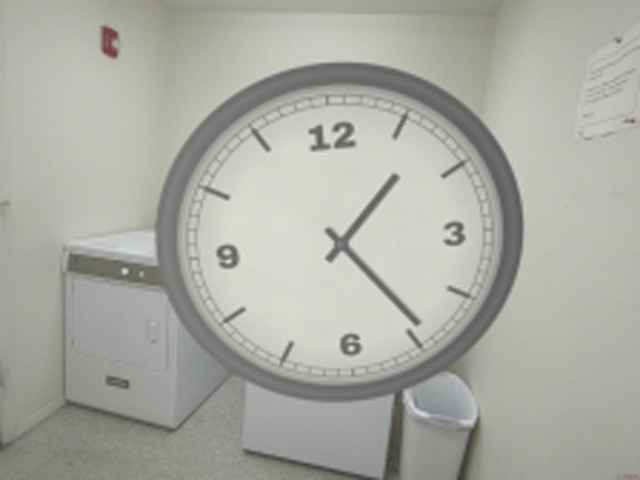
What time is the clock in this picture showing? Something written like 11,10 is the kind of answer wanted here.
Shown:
1,24
